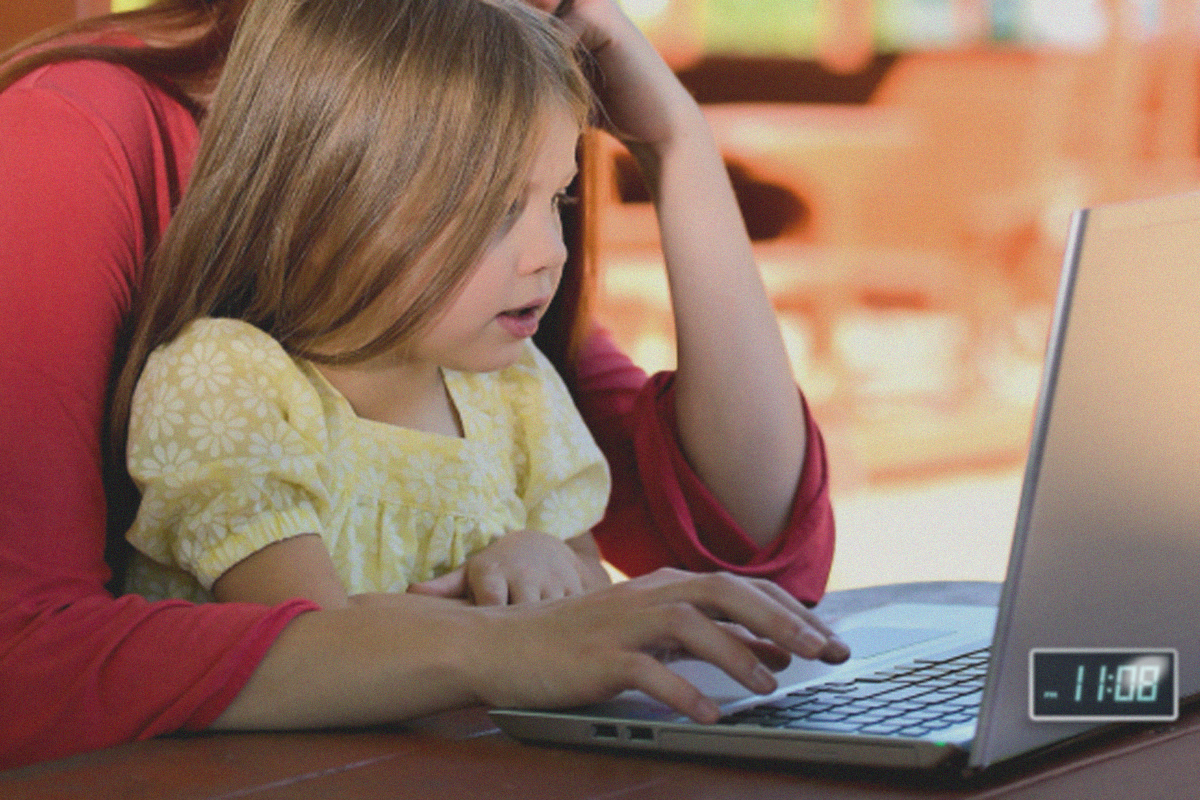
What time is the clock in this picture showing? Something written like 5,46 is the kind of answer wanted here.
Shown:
11,08
